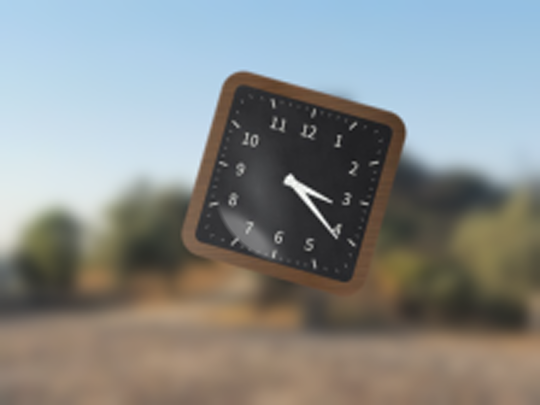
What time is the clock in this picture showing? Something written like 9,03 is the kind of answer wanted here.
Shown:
3,21
